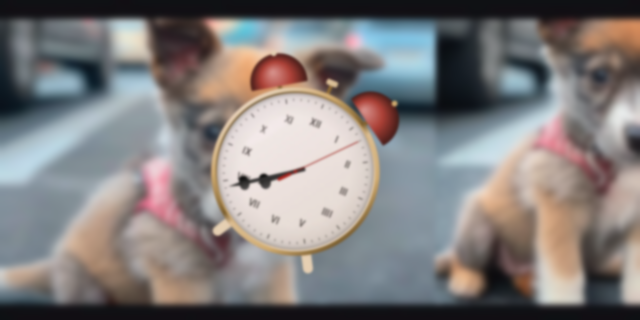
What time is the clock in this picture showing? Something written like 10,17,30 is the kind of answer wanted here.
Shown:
7,39,07
